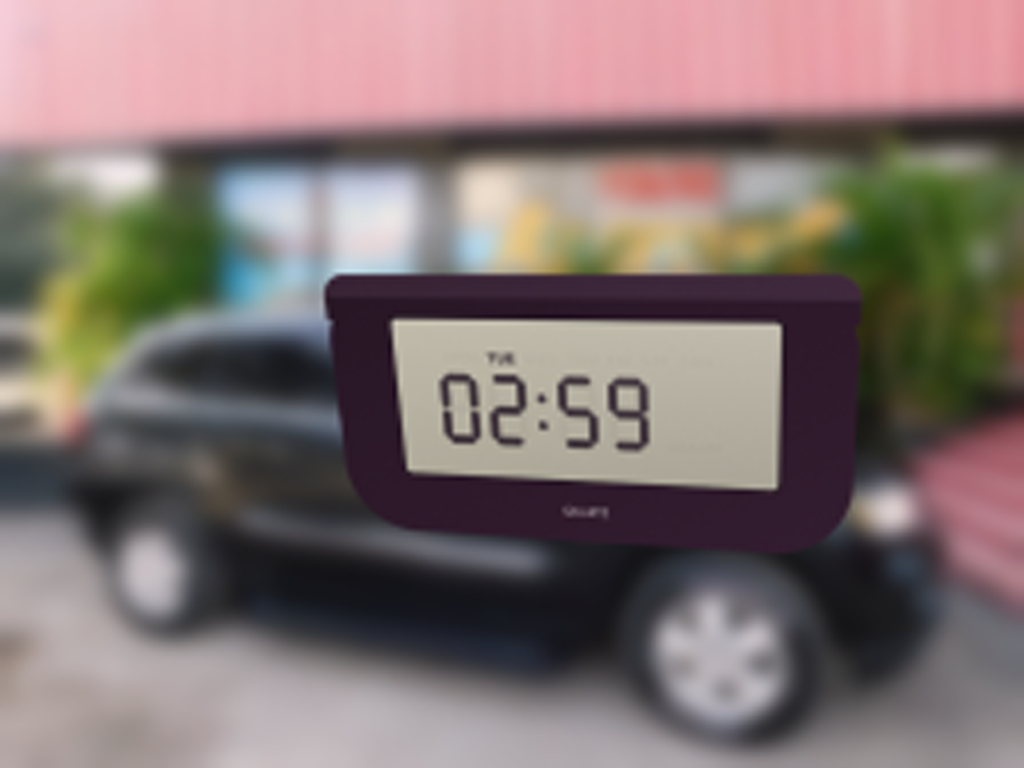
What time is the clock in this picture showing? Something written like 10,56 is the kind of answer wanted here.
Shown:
2,59
